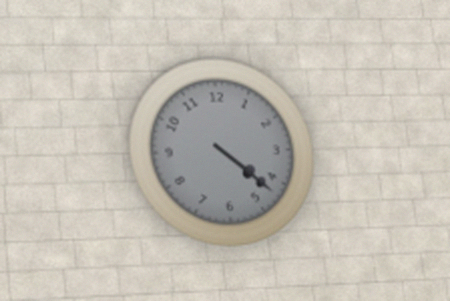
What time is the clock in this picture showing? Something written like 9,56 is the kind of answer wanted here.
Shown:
4,22
